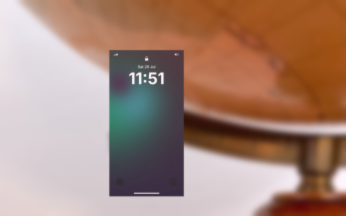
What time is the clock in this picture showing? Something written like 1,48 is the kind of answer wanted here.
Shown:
11,51
